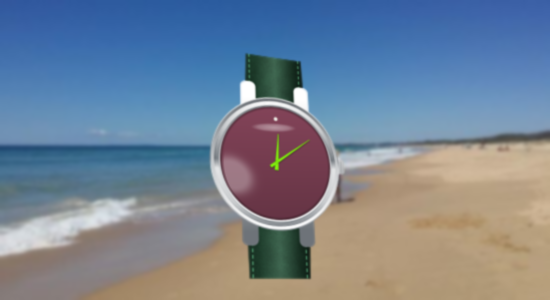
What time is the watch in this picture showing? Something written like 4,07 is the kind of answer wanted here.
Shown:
12,09
